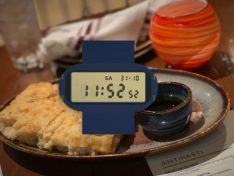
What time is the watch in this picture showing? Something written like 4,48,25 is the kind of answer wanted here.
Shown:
11,52,52
